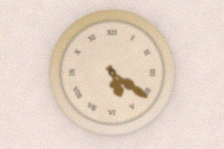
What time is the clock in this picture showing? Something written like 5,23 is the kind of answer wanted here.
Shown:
5,21
